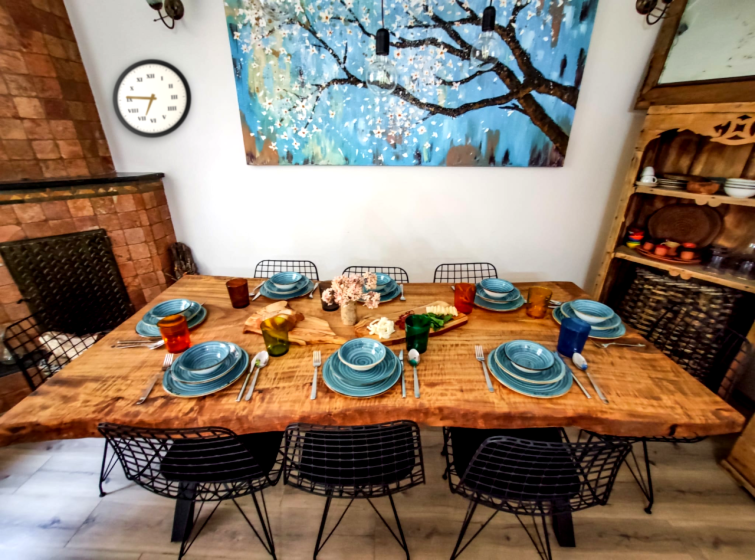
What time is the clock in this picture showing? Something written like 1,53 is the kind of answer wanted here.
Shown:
6,46
